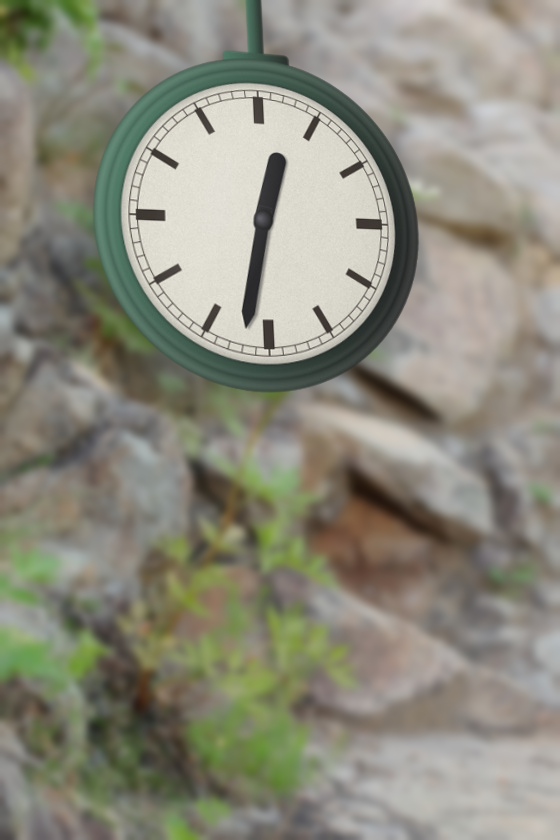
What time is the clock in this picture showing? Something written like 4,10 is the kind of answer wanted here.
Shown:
12,32
